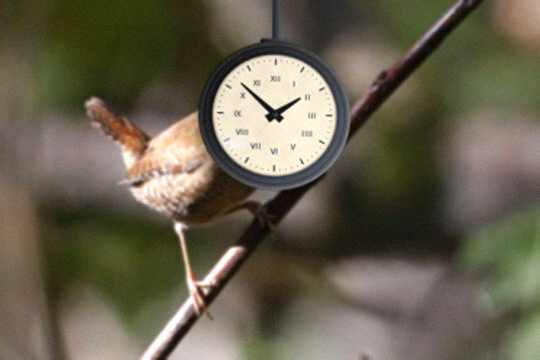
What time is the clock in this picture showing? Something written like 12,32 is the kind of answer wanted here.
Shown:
1,52
